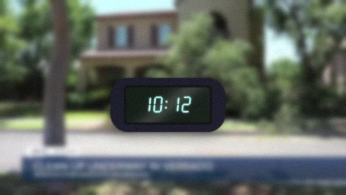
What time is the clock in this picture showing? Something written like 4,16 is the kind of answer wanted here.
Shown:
10,12
